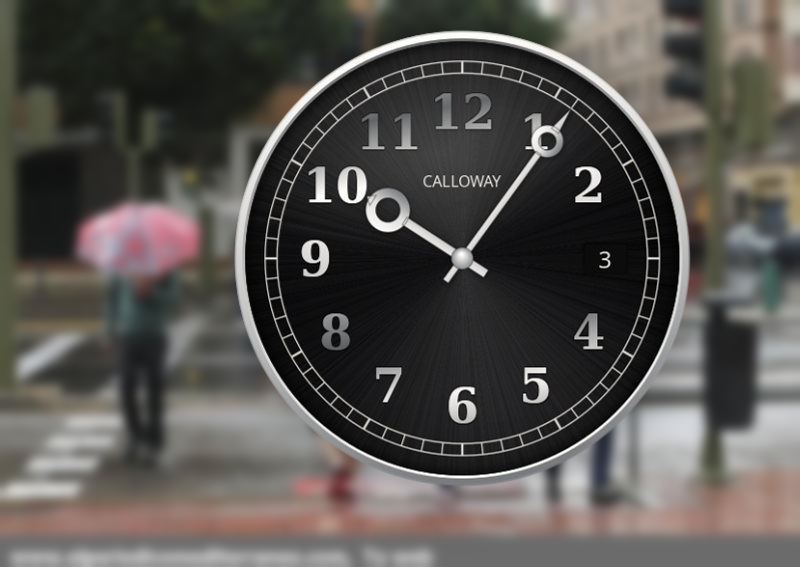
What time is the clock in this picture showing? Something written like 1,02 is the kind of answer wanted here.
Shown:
10,06
